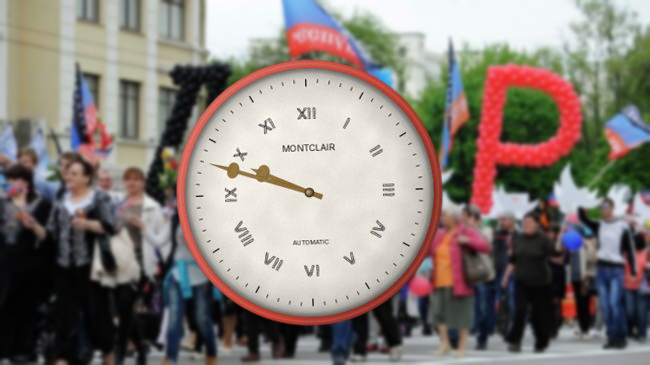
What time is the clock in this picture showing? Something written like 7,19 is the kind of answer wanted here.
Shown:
9,48
